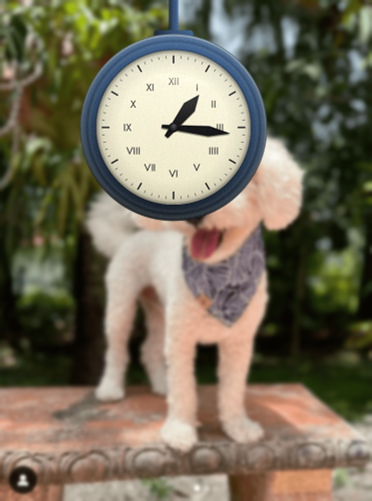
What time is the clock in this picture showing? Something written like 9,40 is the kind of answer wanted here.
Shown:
1,16
